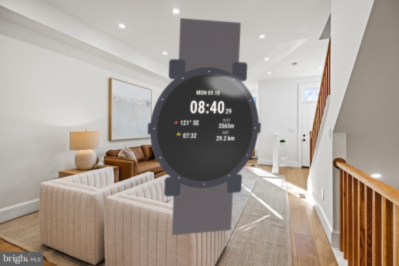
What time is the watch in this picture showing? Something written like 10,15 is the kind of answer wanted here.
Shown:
8,40
